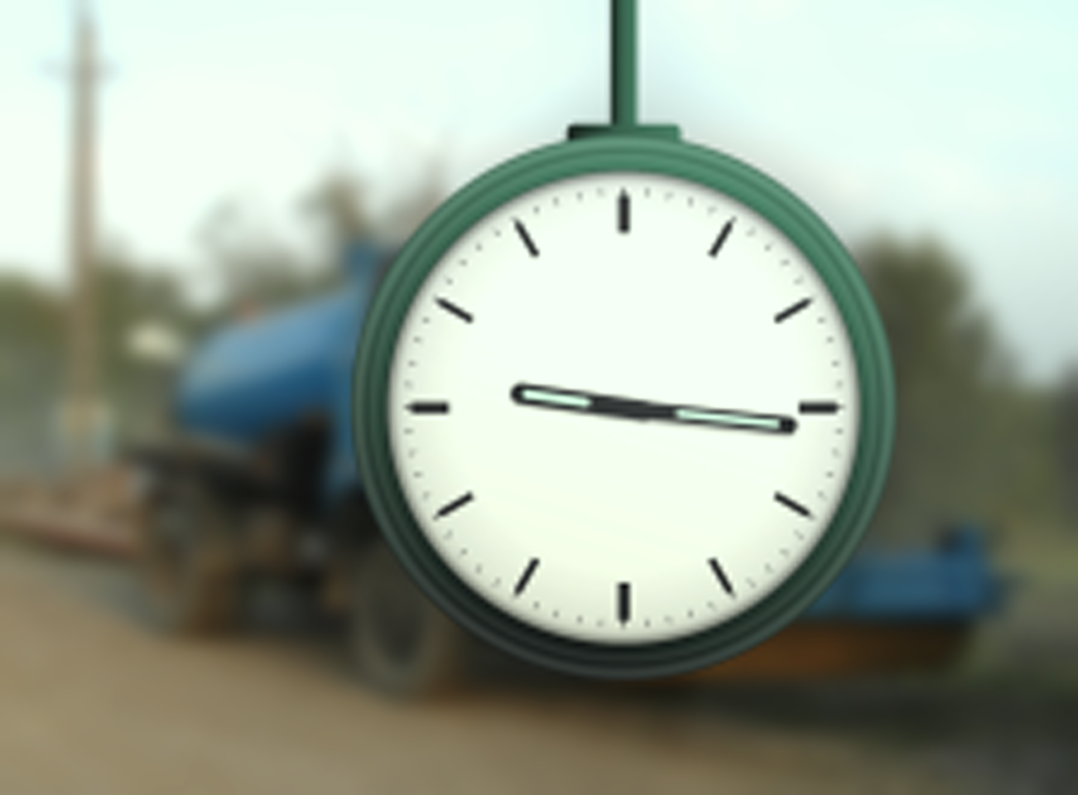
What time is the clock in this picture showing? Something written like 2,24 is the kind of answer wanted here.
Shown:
9,16
